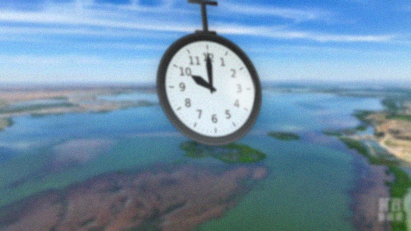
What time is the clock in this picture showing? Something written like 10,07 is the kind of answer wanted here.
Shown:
10,00
